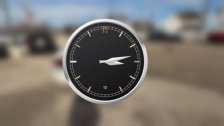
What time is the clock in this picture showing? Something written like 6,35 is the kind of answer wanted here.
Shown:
3,13
